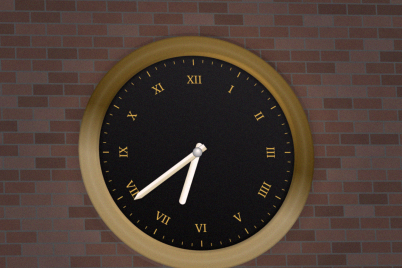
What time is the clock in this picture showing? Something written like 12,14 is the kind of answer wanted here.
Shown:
6,39
